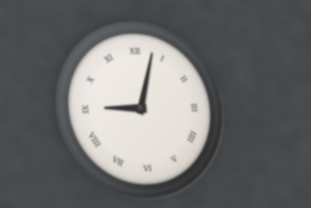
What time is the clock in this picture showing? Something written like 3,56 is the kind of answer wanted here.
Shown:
9,03
